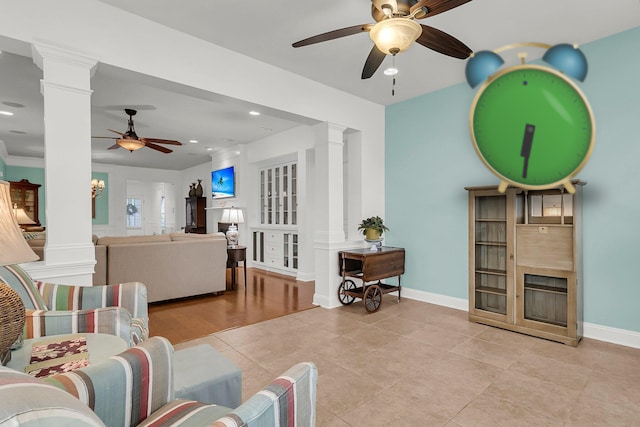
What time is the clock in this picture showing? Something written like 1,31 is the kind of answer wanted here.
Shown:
6,32
